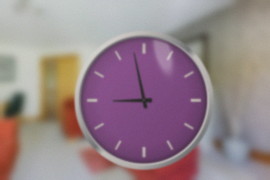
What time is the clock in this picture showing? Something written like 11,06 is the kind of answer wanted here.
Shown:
8,58
